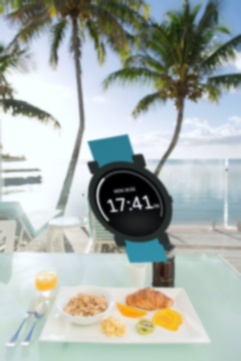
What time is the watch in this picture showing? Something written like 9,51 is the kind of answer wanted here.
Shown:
17,41
